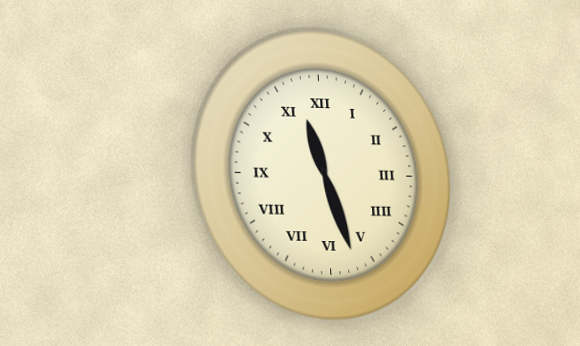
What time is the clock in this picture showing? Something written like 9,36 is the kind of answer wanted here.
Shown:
11,27
